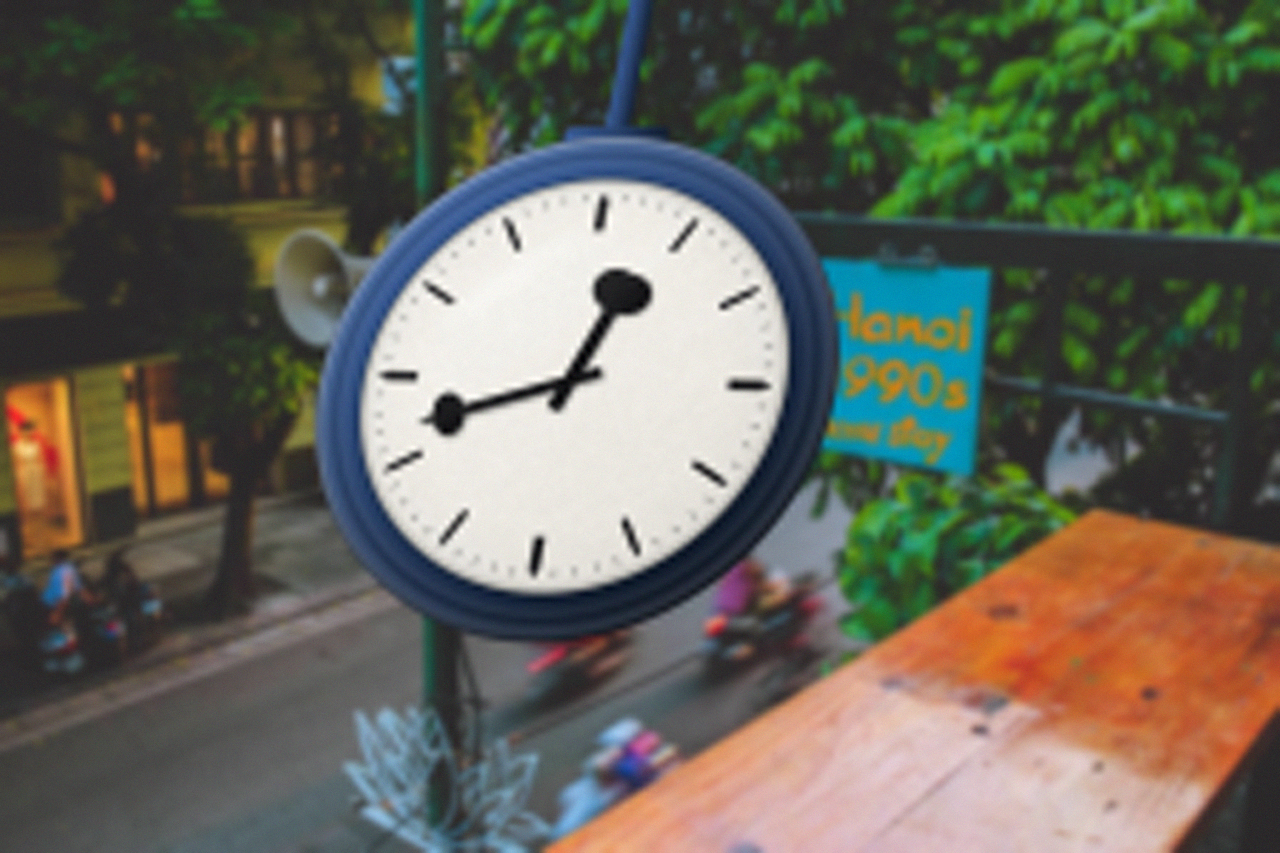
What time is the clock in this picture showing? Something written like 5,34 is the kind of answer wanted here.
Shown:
12,42
